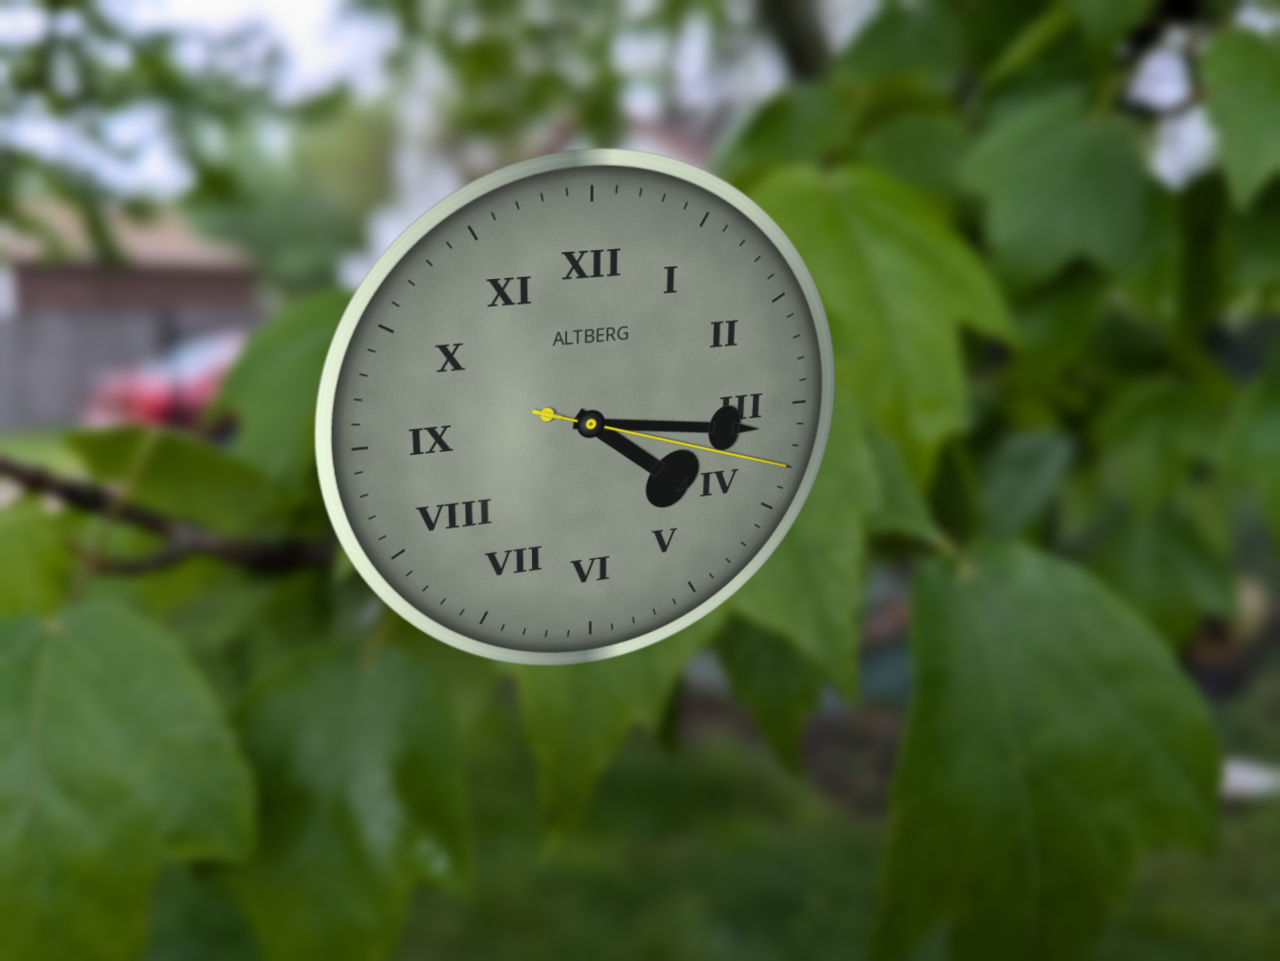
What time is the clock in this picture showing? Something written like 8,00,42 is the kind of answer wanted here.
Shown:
4,16,18
